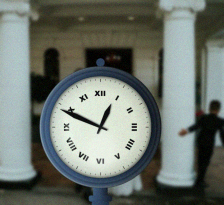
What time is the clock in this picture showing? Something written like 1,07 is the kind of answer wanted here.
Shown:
12,49
